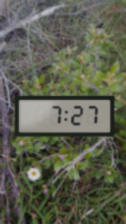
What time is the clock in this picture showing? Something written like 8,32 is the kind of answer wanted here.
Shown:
7,27
